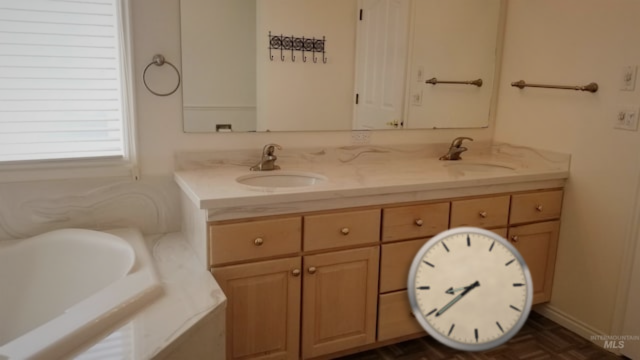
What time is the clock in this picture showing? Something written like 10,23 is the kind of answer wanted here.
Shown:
8,39
